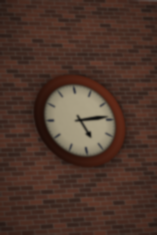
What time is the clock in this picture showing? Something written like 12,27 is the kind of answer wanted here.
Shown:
5,14
